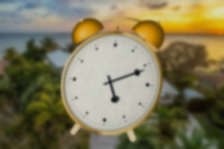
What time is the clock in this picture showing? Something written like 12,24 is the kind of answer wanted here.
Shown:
5,11
